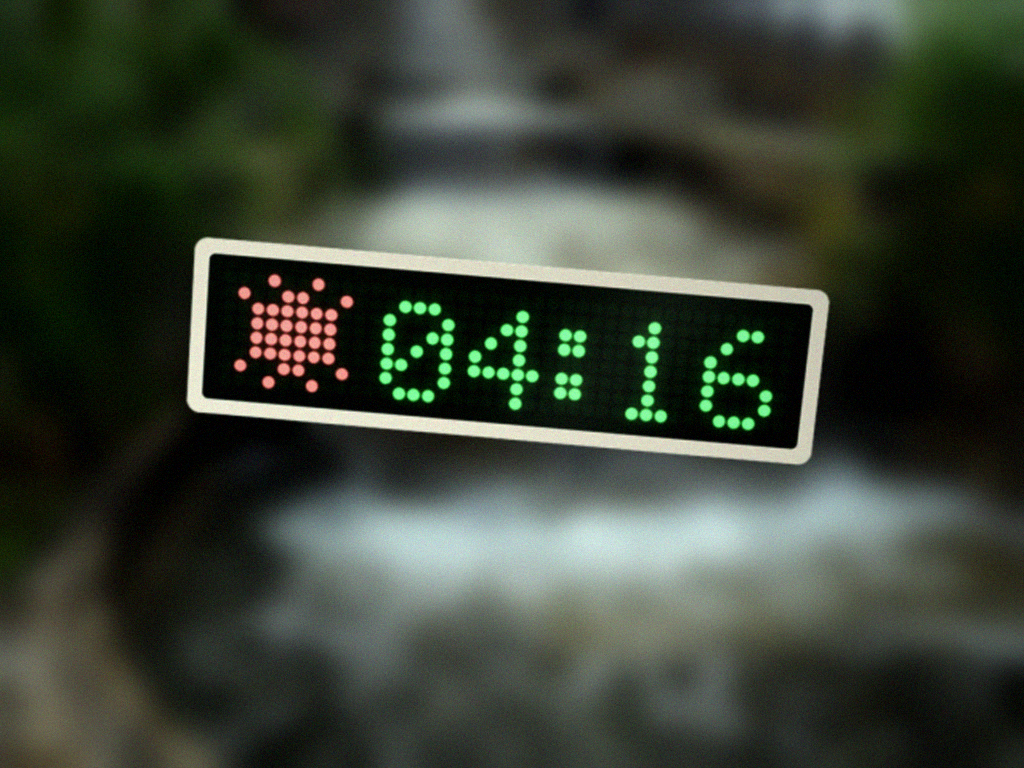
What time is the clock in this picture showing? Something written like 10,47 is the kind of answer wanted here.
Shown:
4,16
